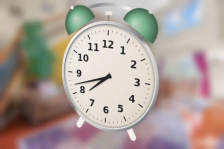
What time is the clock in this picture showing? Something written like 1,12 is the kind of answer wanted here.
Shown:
7,42
